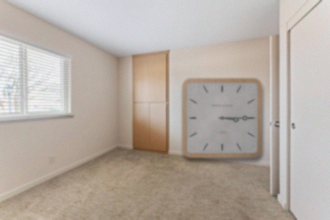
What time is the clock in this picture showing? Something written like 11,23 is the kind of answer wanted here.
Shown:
3,15
